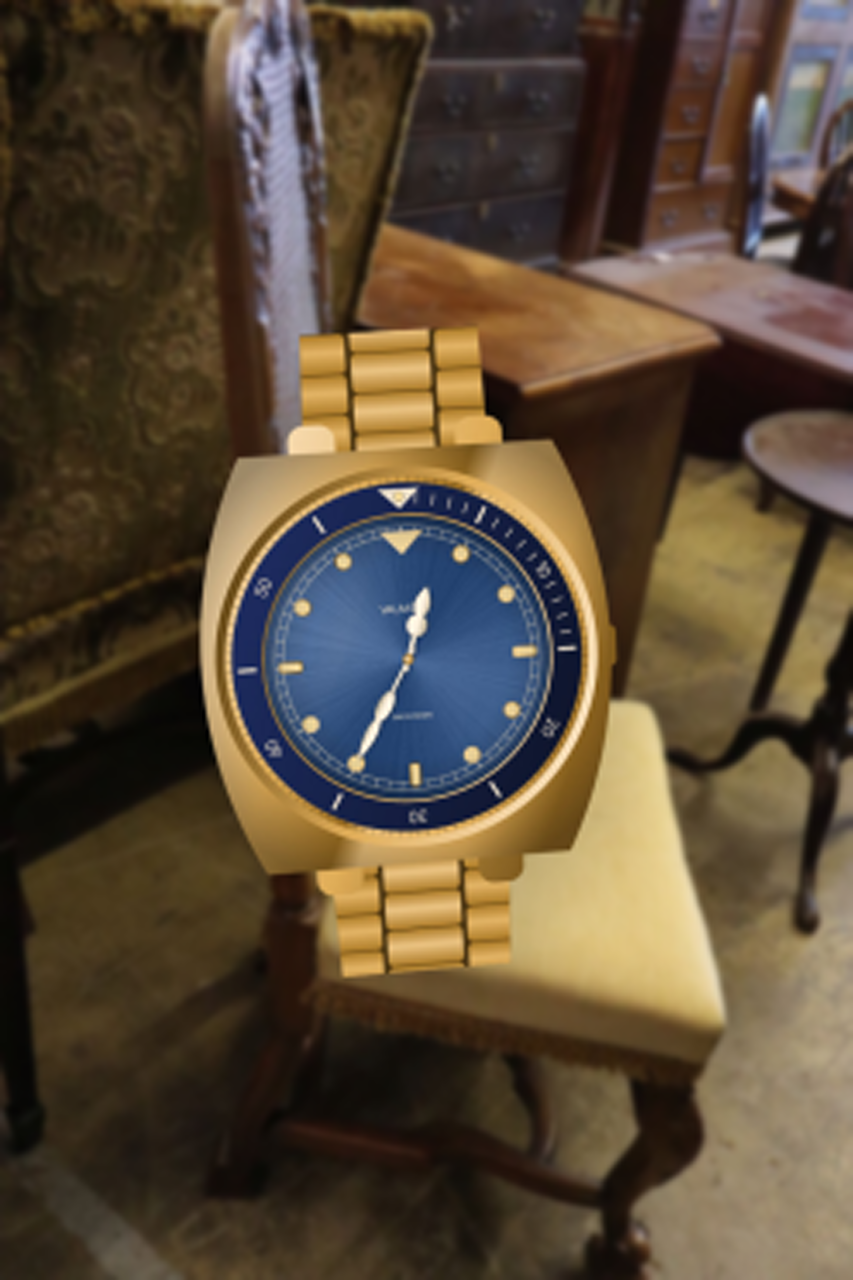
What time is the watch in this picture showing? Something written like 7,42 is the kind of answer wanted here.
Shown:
12,35
